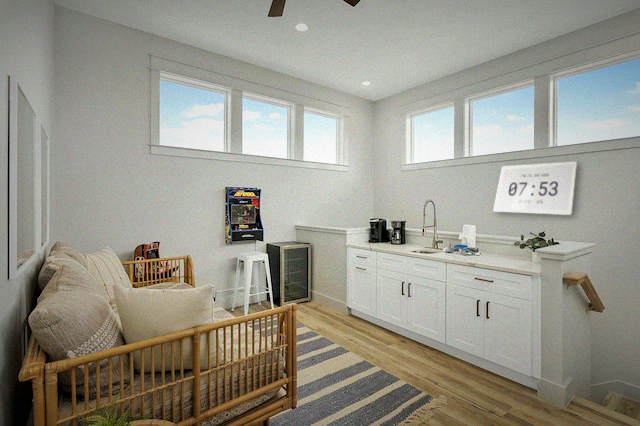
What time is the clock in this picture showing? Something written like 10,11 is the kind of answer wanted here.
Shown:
7,53
